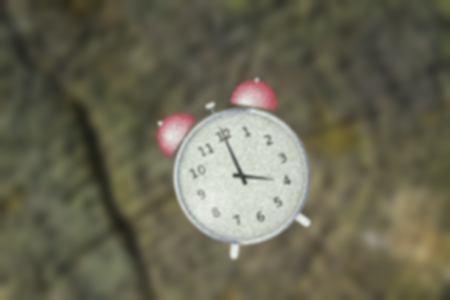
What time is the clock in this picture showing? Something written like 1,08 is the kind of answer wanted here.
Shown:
4,00
